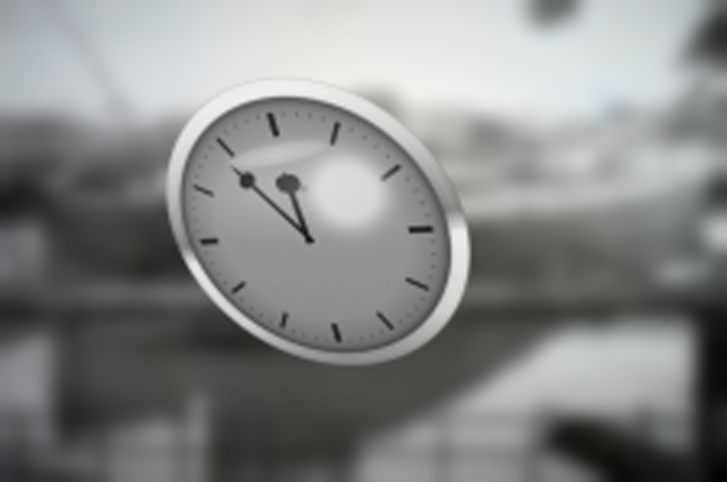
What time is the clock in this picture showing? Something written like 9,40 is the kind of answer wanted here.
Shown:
11,54
